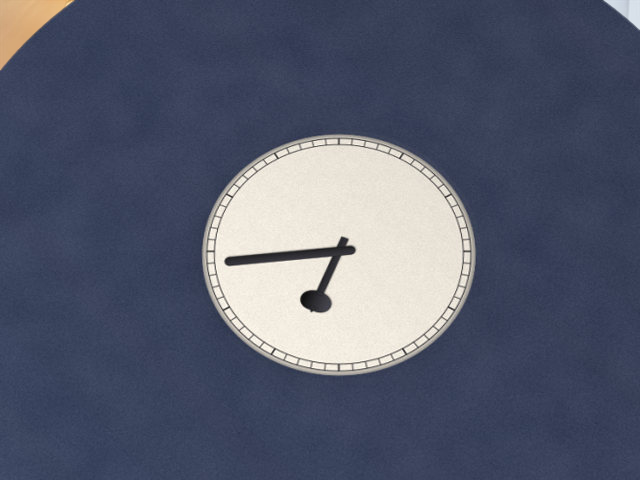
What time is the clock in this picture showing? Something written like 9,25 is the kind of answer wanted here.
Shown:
6,44
